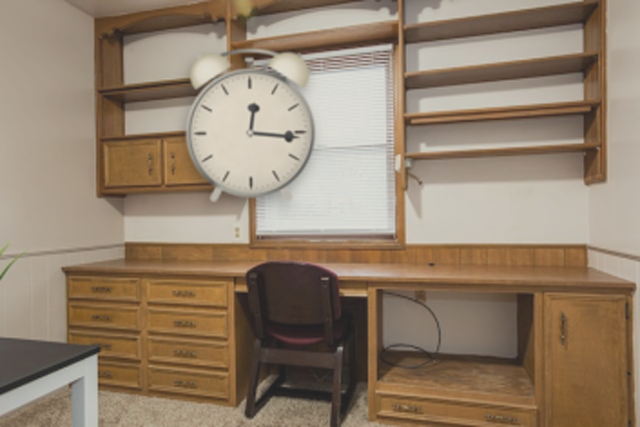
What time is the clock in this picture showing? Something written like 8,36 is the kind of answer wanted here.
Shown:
12,16
